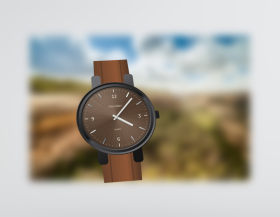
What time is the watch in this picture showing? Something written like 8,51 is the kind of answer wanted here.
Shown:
4,07
